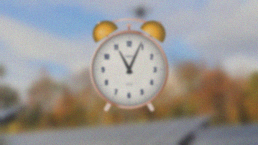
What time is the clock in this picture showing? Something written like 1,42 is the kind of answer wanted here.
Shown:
11,04
